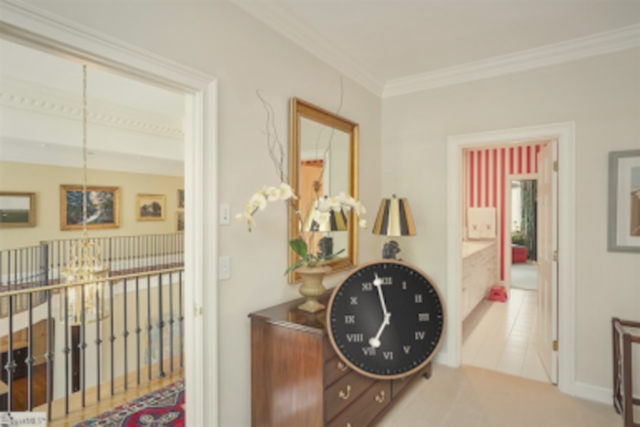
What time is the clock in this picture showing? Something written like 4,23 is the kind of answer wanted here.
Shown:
6,58
